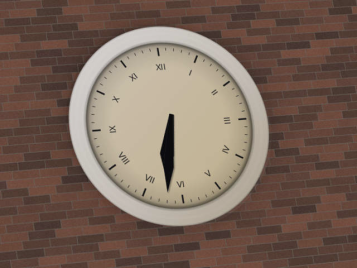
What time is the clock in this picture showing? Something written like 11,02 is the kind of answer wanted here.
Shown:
6,32
